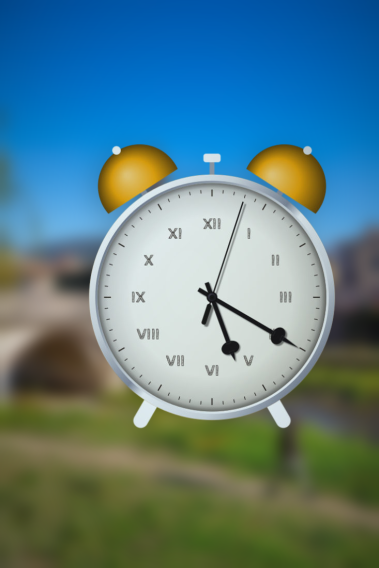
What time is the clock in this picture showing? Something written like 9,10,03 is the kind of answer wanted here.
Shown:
5,20,03
